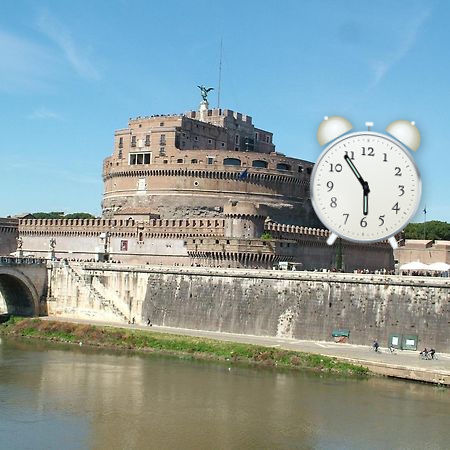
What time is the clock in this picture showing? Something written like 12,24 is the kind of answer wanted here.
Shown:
5,54
